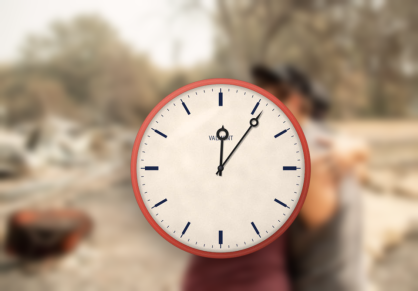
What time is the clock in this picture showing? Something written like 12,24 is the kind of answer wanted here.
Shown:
12,06
